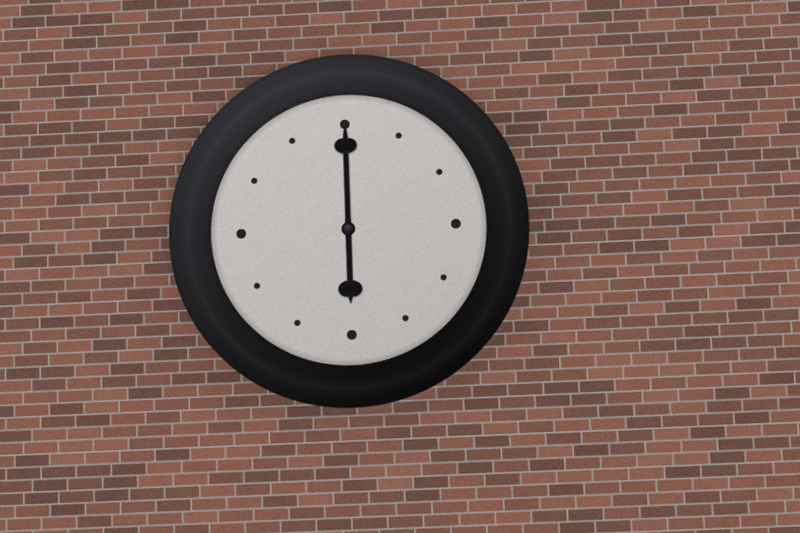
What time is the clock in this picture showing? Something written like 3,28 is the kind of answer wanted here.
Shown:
6,00
